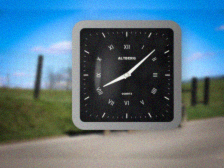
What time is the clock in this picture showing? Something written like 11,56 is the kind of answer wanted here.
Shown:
8,08
